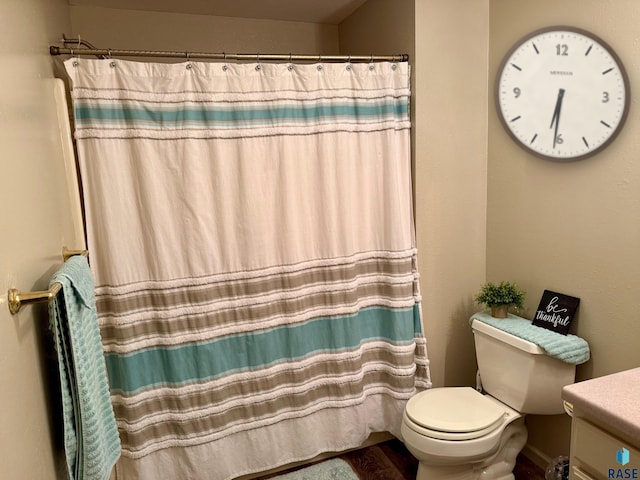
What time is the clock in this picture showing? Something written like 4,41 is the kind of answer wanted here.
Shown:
6,31
